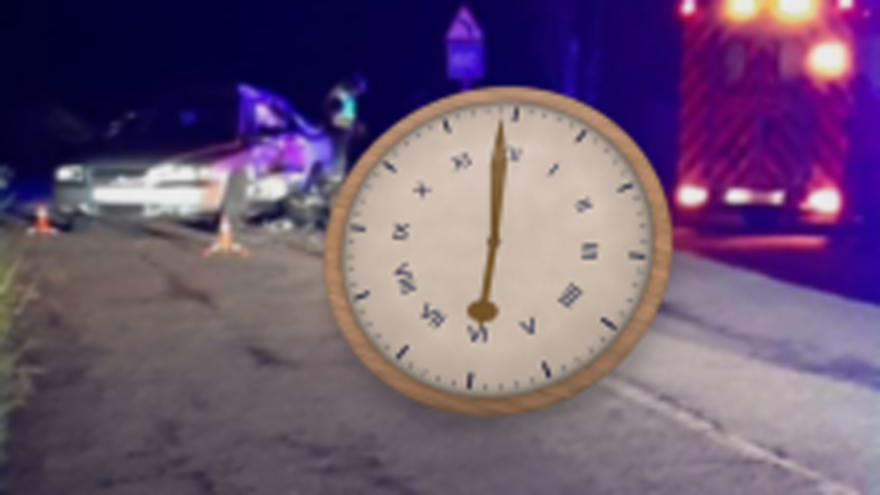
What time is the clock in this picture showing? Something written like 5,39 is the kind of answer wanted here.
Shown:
5,59
